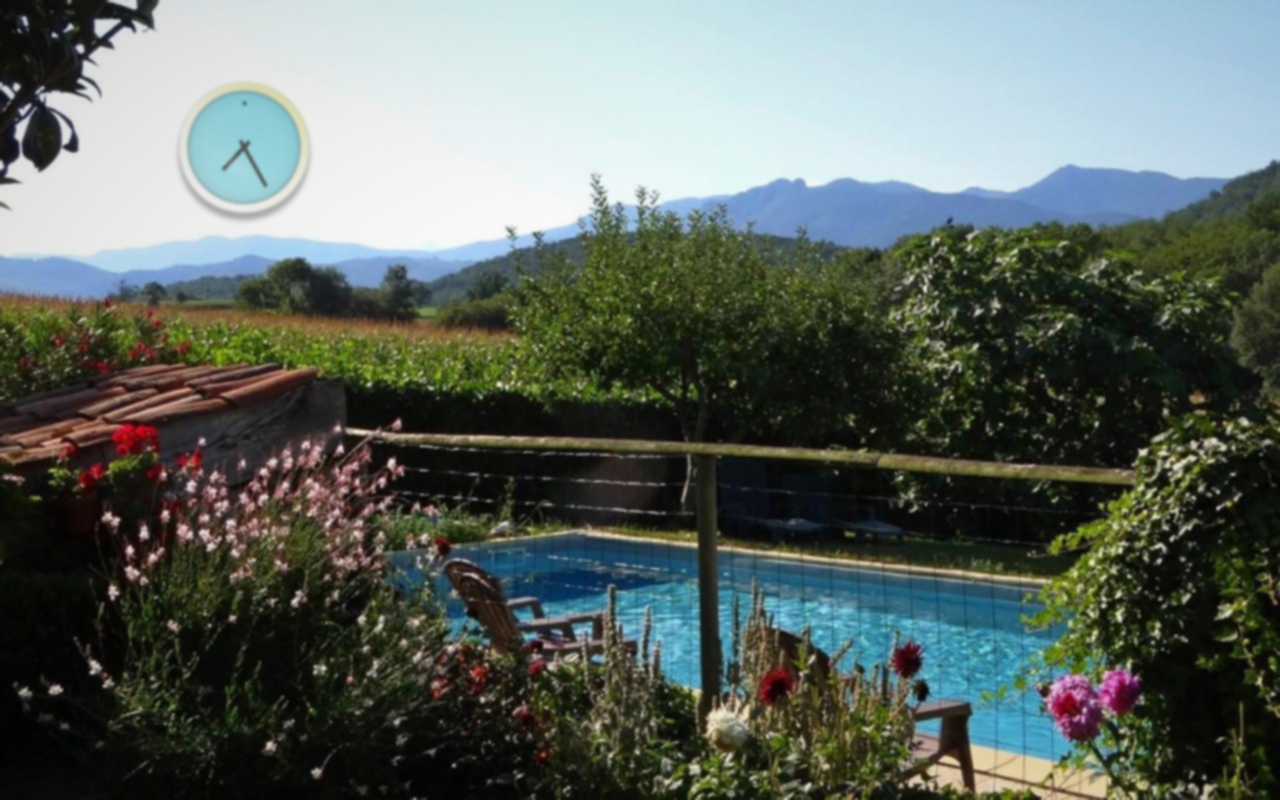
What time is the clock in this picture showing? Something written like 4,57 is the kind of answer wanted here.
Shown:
7,25
